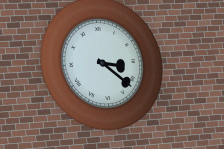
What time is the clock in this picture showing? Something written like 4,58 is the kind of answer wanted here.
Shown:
3,22
